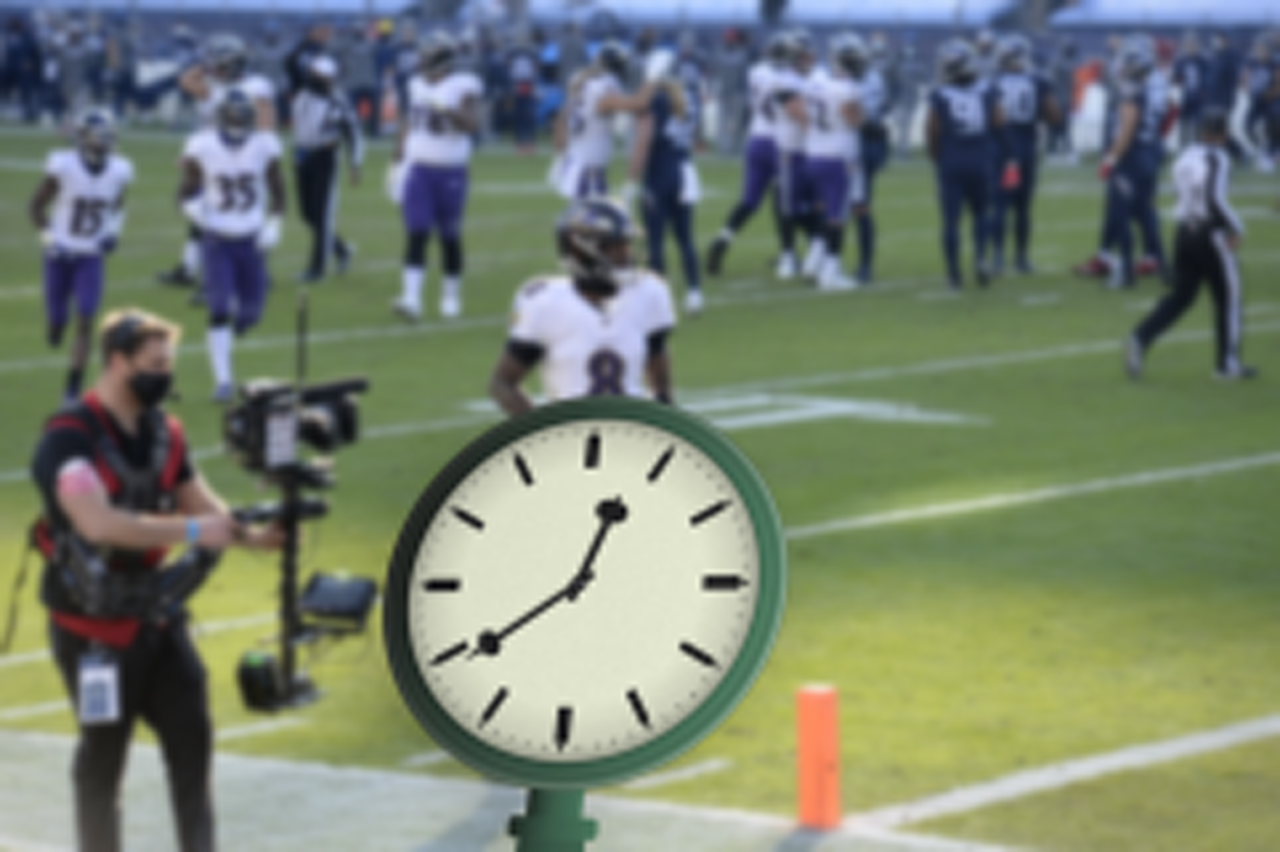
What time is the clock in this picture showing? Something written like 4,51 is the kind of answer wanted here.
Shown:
12,39
